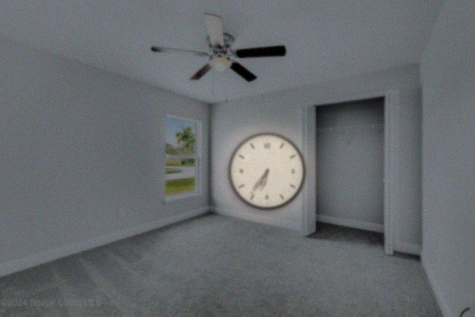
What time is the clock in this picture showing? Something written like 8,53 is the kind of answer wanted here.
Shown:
6,36
